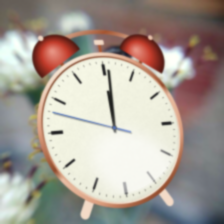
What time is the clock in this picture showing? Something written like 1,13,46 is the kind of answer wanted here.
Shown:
12,00,48
